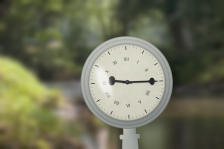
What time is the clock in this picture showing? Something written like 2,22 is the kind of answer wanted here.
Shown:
9,15
